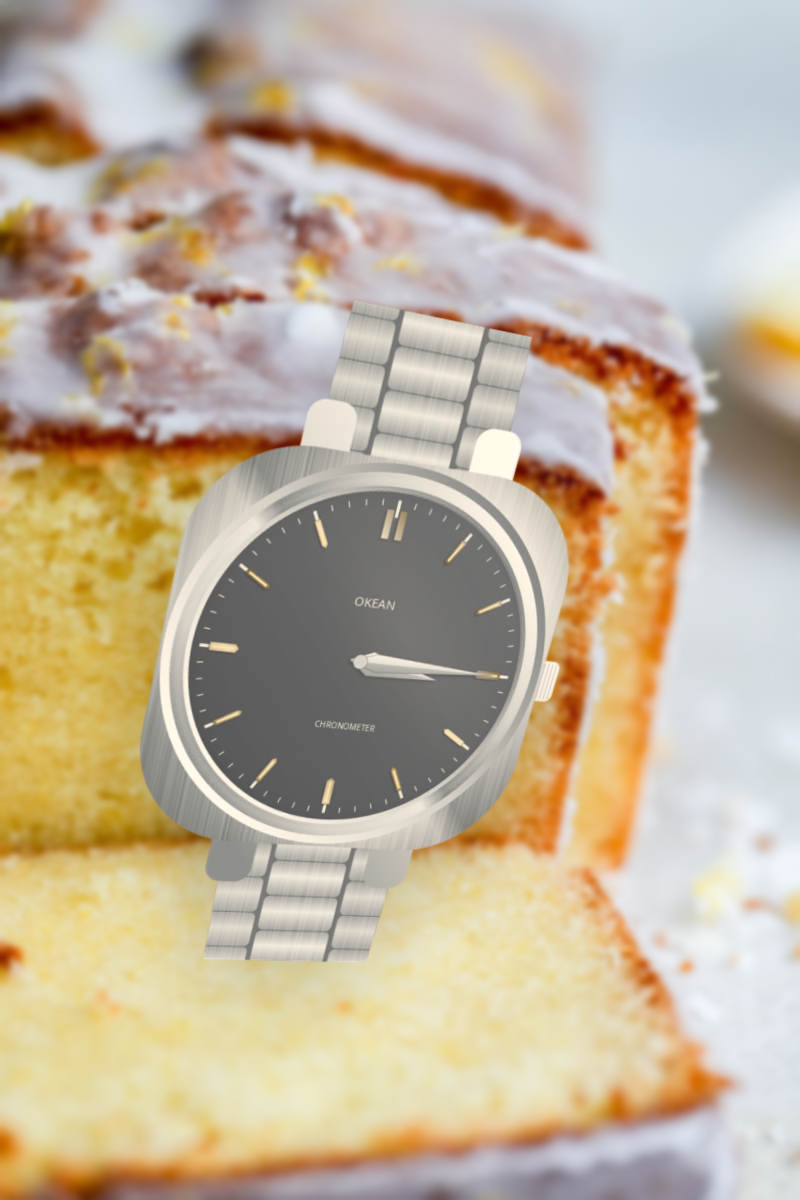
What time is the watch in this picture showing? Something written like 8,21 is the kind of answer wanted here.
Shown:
3,15
